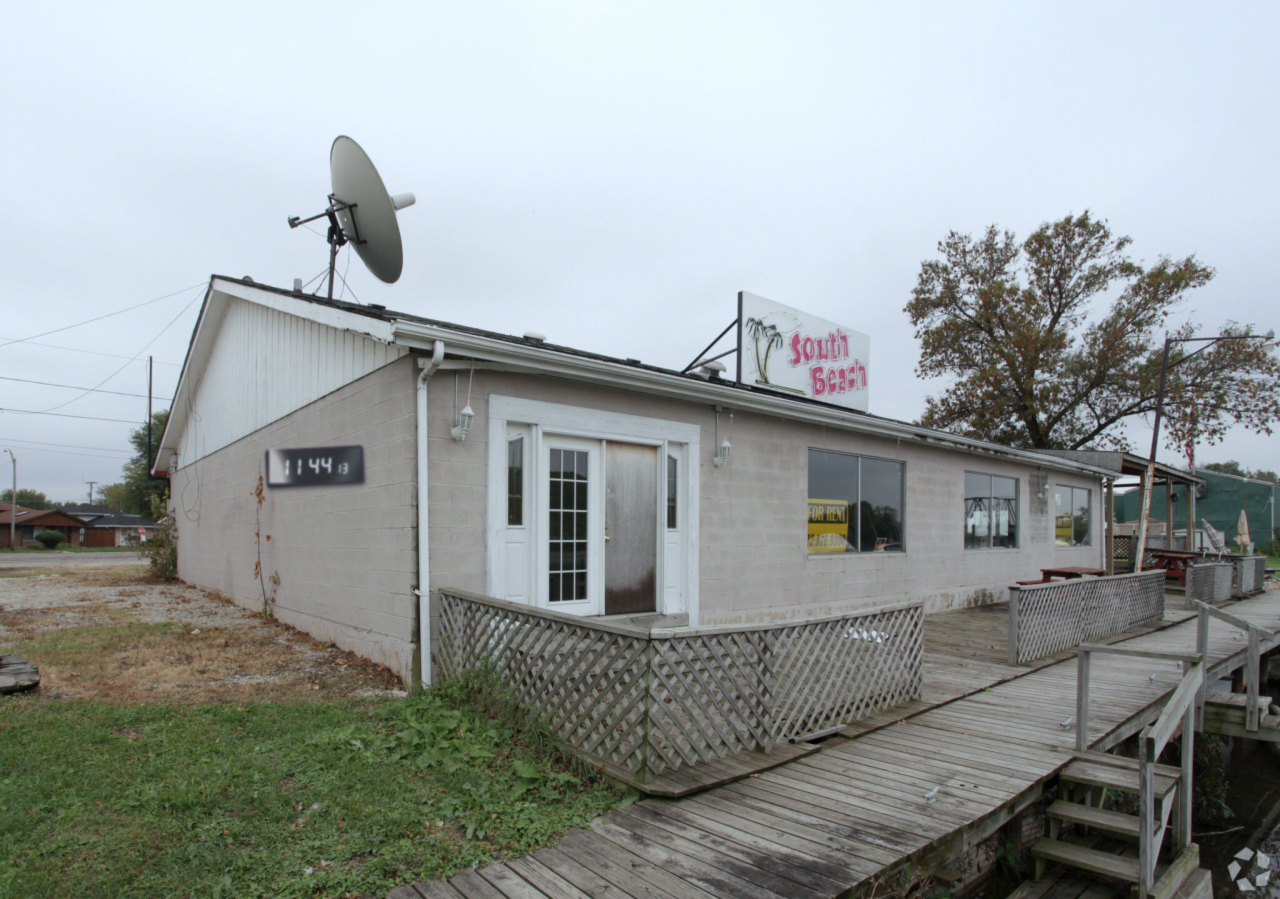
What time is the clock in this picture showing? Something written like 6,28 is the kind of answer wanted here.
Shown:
11,44
